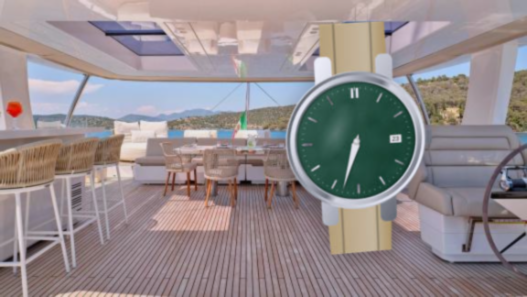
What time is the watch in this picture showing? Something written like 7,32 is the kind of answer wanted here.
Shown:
6,33
